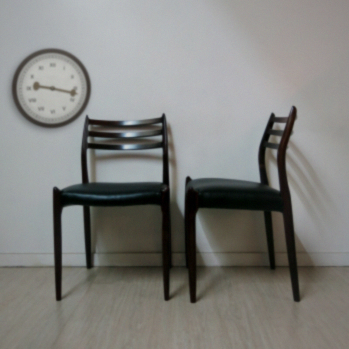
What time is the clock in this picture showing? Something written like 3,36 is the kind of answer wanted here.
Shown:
9,17
